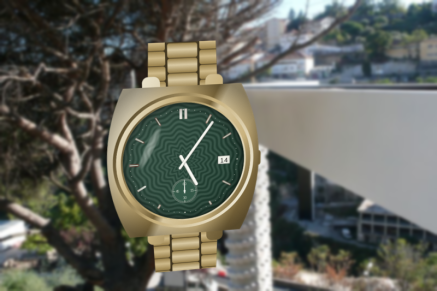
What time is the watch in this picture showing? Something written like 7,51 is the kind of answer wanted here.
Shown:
5,06
